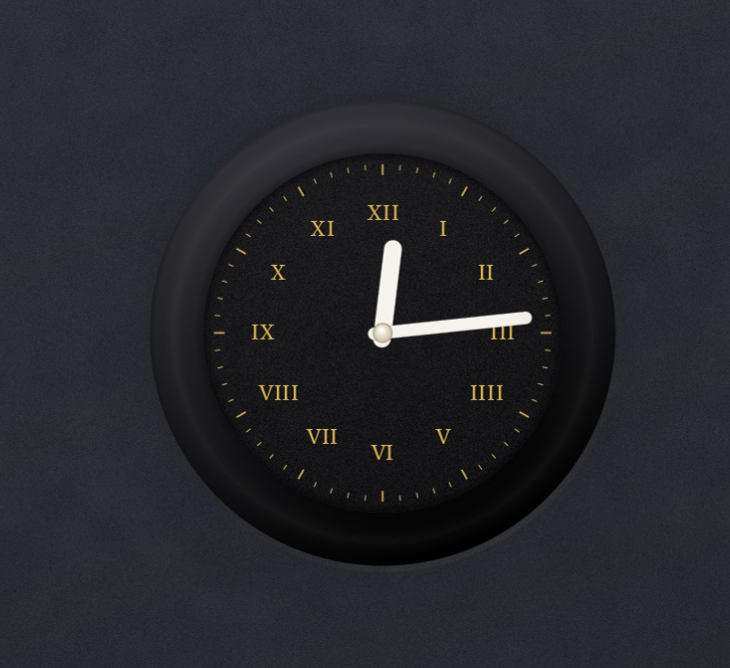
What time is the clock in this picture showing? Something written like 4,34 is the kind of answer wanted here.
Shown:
12,14
